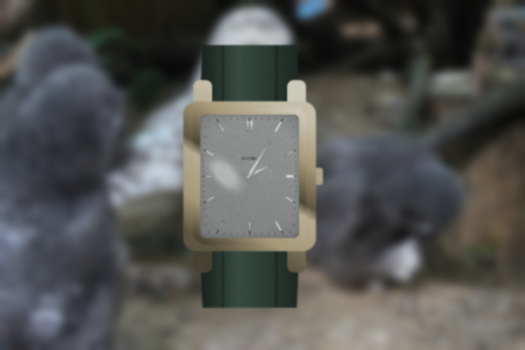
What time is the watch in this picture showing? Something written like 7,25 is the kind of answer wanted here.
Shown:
2,05
